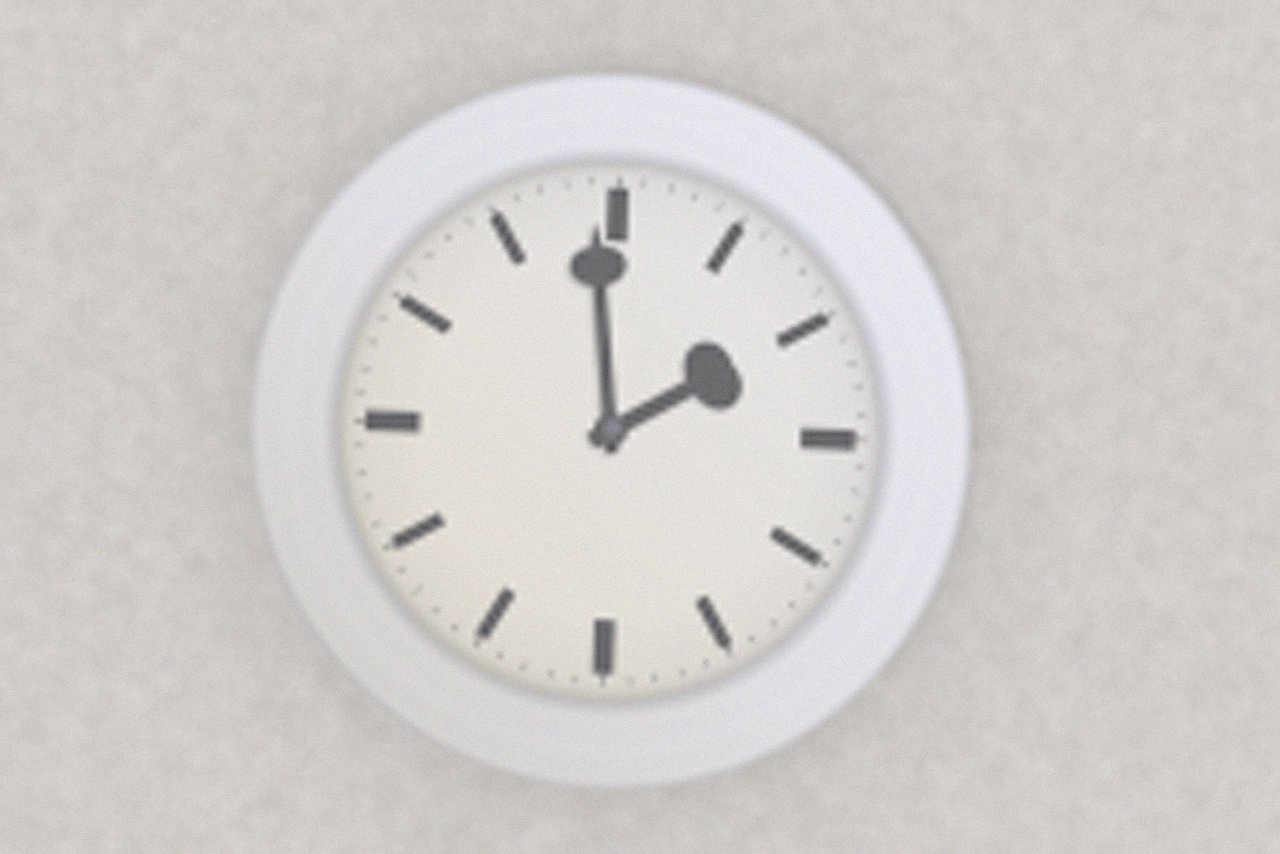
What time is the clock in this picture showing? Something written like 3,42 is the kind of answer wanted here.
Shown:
1,59
